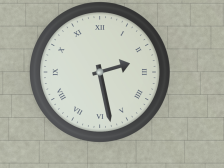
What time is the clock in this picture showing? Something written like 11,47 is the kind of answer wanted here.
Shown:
2,28
